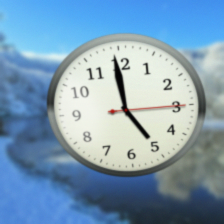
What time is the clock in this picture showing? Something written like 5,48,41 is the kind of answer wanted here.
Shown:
4,59,15
